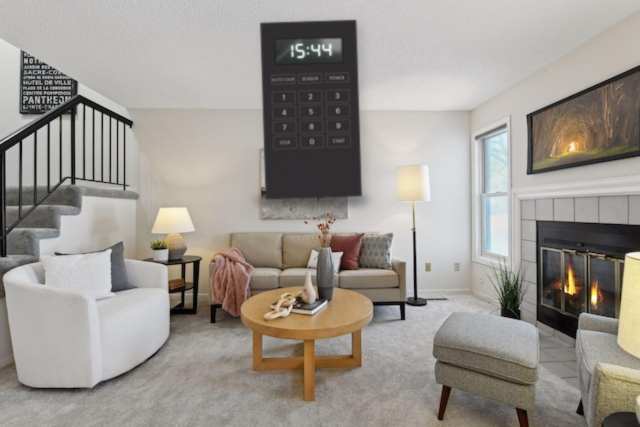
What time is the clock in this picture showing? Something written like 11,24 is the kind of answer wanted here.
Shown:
15,44
